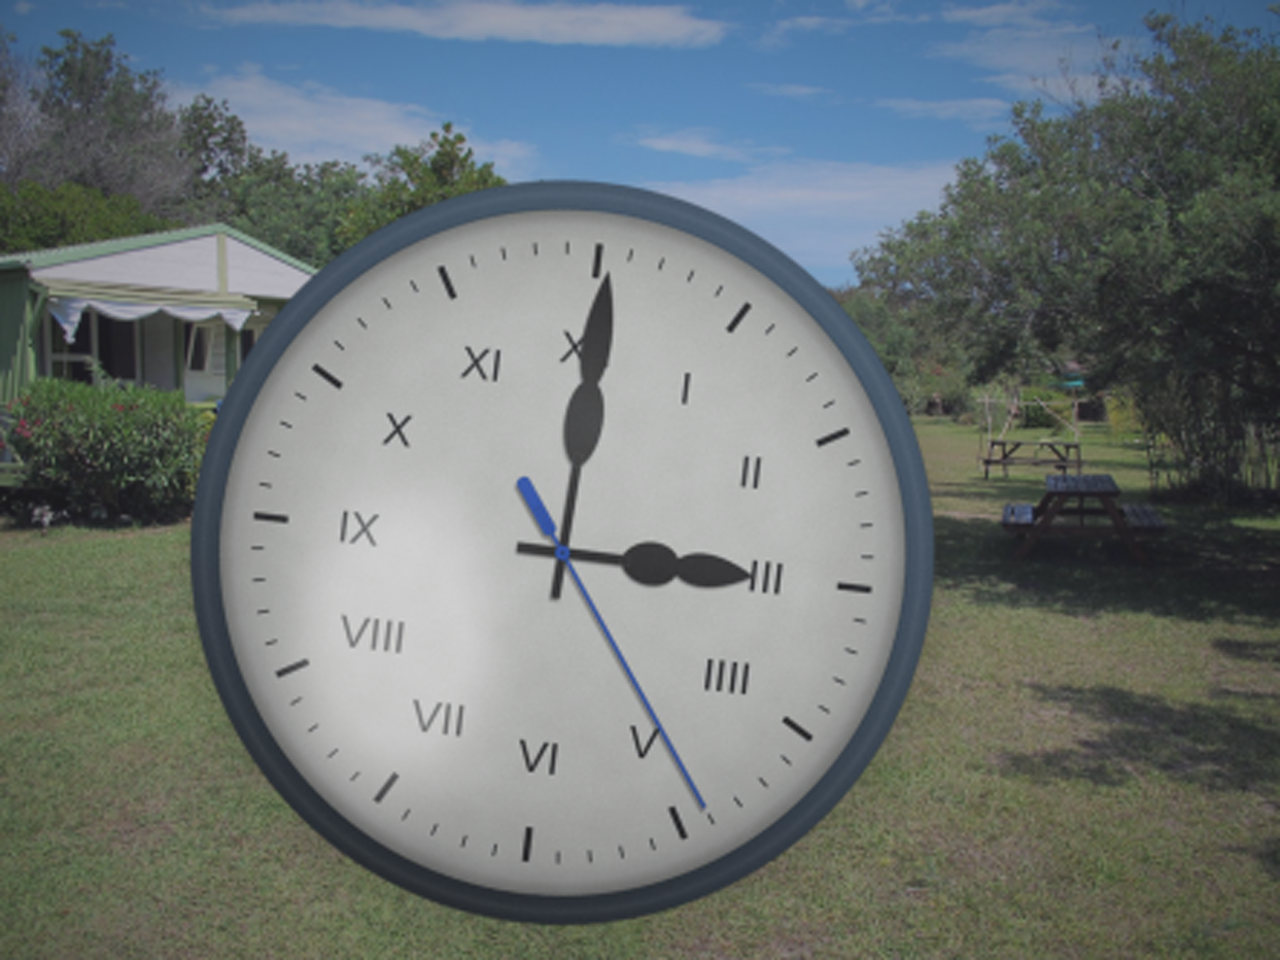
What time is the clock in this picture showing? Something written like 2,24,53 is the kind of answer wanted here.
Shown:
3,00,24
